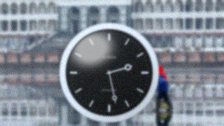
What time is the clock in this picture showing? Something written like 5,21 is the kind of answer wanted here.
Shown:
2,28
